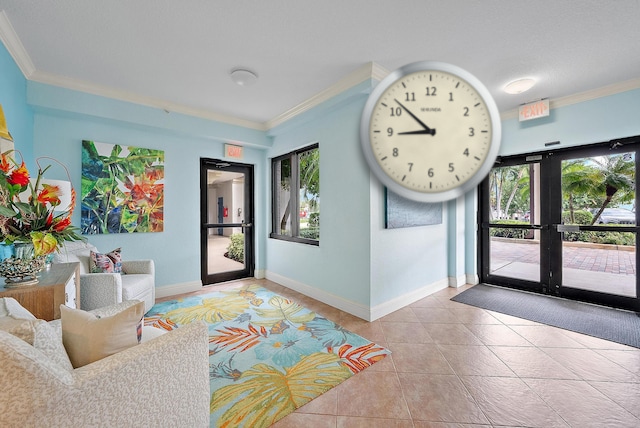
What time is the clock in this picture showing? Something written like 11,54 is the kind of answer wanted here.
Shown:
8,52
